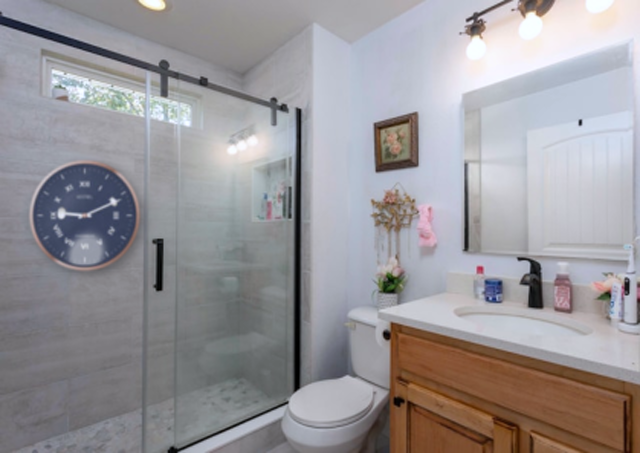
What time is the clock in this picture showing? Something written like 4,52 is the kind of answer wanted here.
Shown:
9,11
